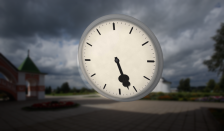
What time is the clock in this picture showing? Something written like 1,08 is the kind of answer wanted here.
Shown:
5,27
